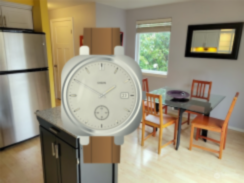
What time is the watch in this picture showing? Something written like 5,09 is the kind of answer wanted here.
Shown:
1,50
